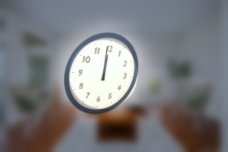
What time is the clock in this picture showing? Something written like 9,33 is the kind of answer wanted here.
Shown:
11,59
